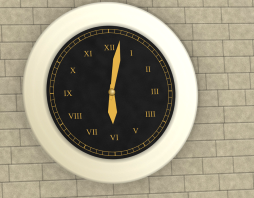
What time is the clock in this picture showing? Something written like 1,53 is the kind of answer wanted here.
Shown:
6,02
